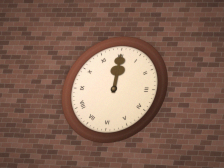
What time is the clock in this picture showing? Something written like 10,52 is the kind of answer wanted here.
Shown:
12,00
